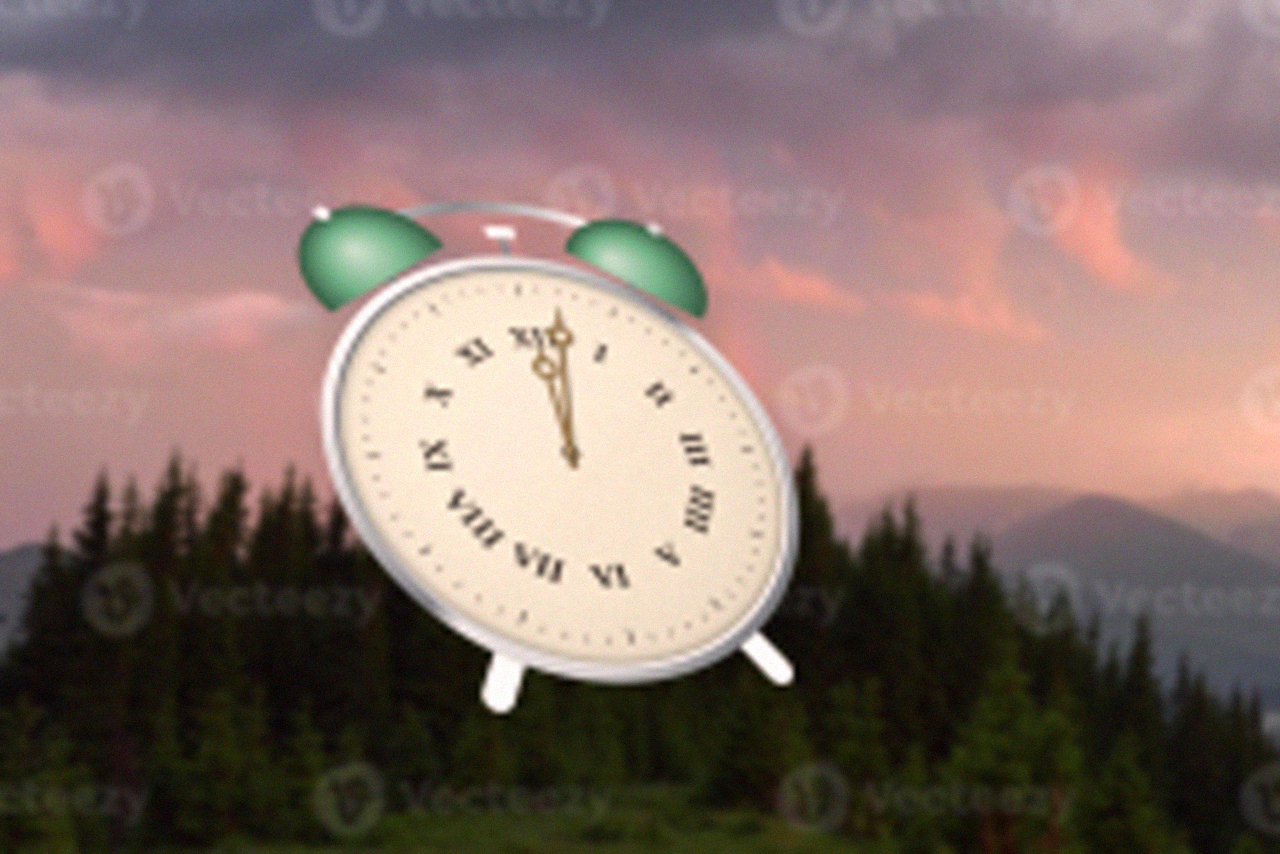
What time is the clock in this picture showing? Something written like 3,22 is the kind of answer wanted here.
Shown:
12,02
